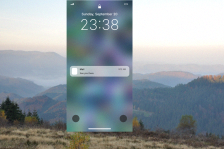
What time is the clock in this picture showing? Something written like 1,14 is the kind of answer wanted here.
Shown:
23,38
